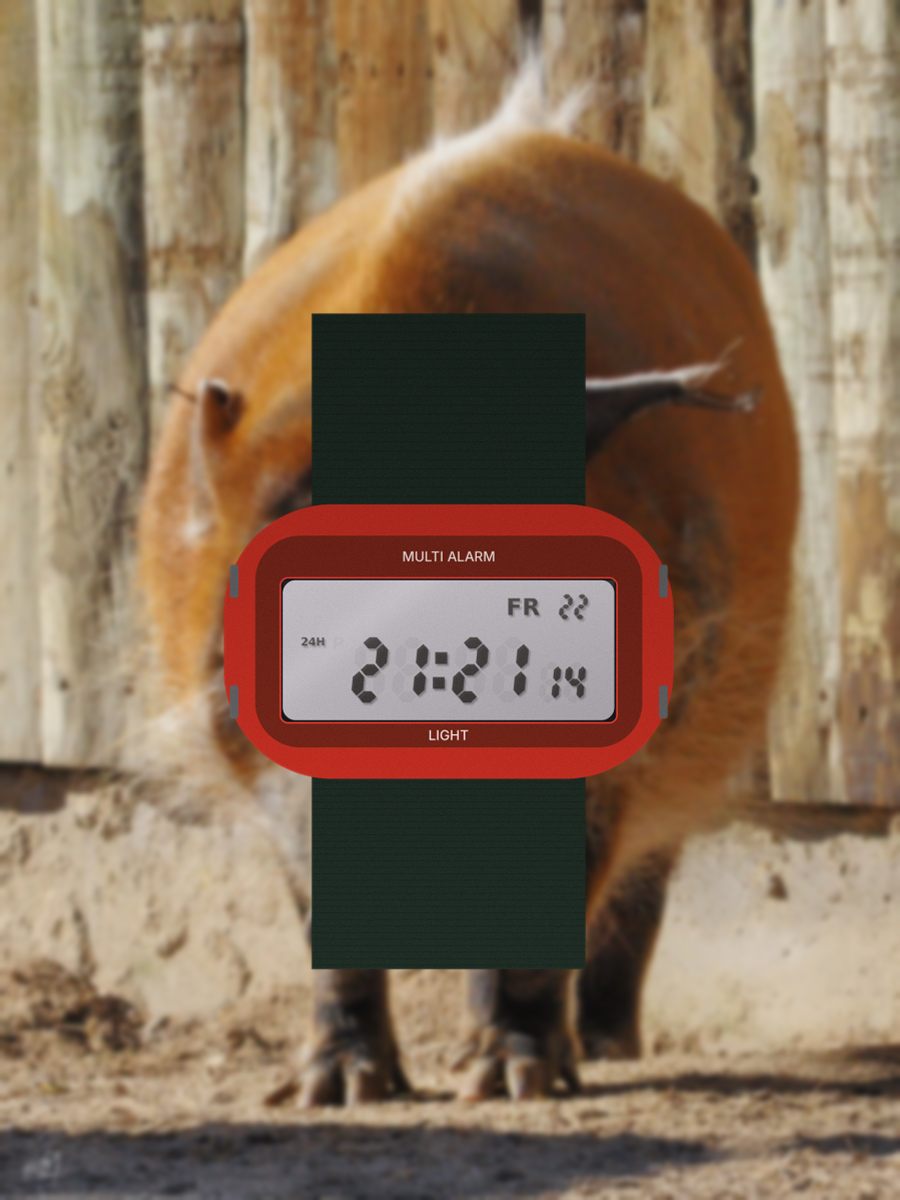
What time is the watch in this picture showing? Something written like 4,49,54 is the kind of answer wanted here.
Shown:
21,21,14
